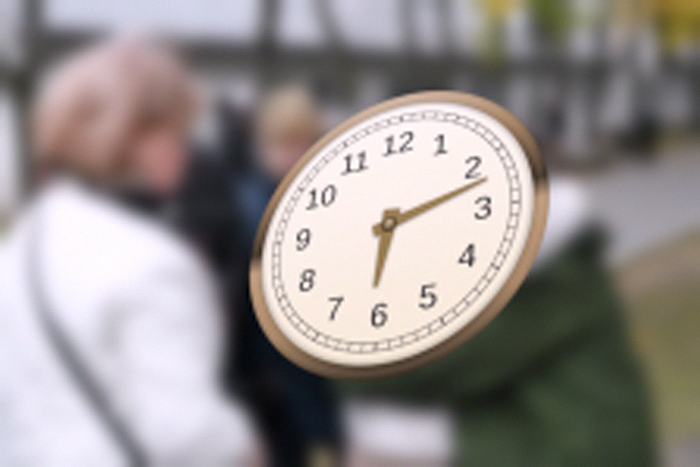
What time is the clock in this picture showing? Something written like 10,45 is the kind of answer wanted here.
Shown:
6,12
